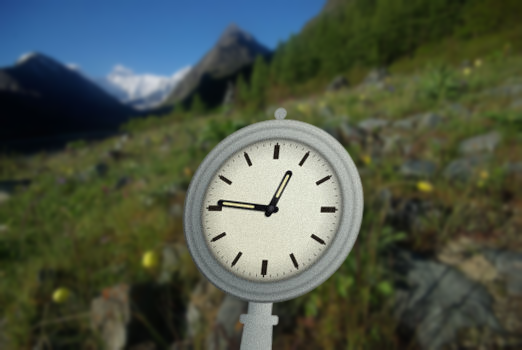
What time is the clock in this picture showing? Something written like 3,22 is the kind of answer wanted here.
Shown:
12,46
